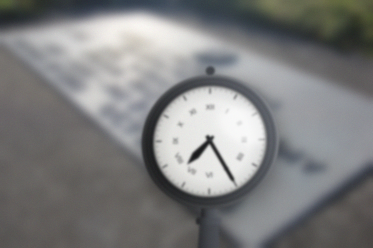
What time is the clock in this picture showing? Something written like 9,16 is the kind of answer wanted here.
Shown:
7,25
